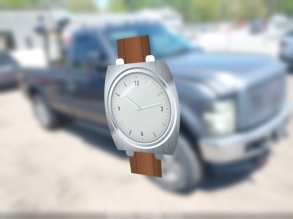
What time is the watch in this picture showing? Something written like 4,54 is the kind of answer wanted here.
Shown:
10,13
